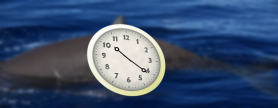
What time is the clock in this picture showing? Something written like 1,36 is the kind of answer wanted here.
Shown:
10,21
